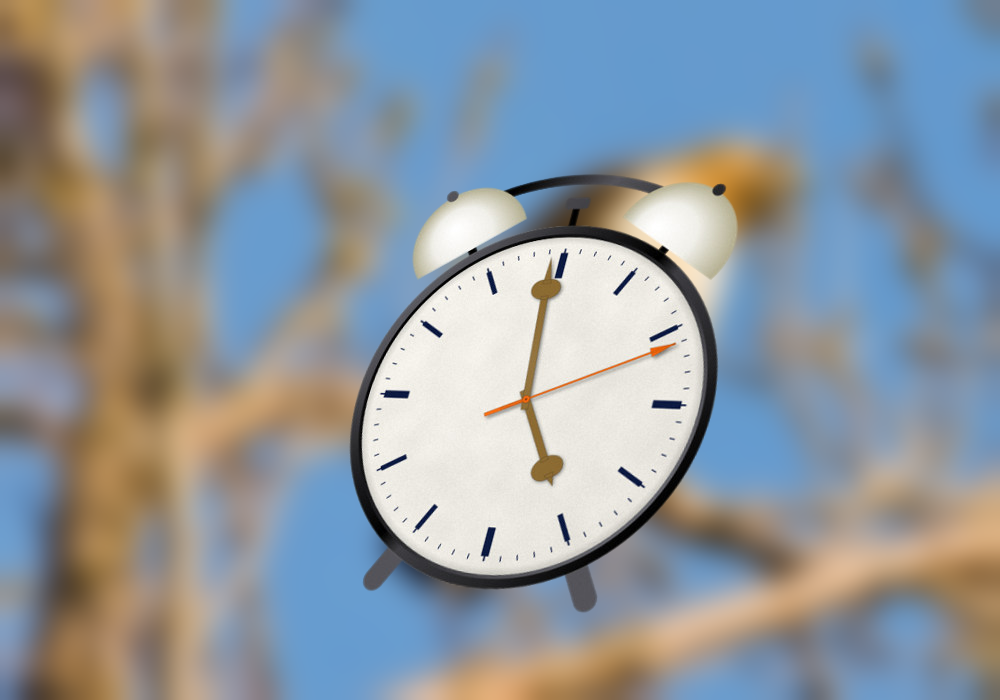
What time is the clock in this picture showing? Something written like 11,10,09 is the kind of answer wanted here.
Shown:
4,59,11
